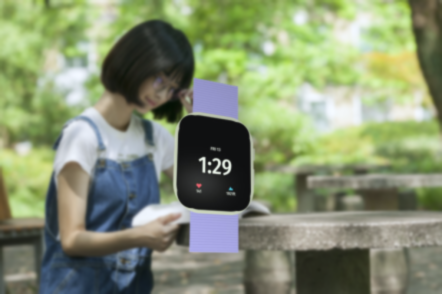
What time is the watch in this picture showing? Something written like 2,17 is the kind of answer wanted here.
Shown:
1,29
